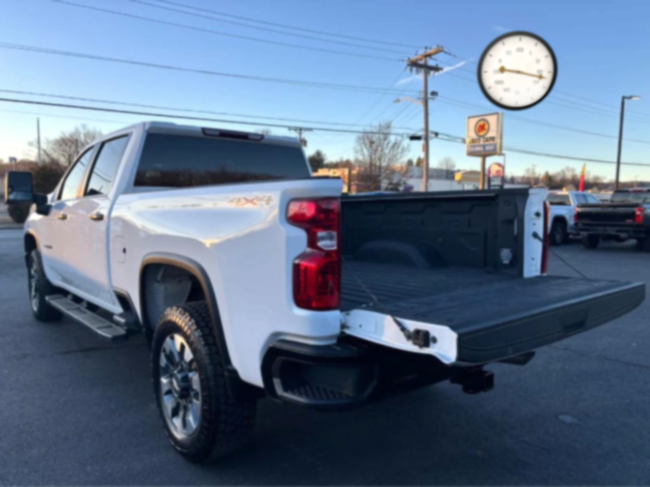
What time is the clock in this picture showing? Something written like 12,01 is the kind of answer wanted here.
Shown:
9,17
